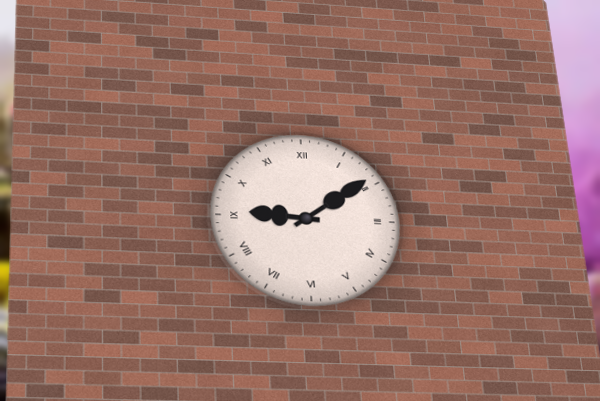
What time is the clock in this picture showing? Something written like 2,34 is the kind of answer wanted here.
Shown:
9,09
